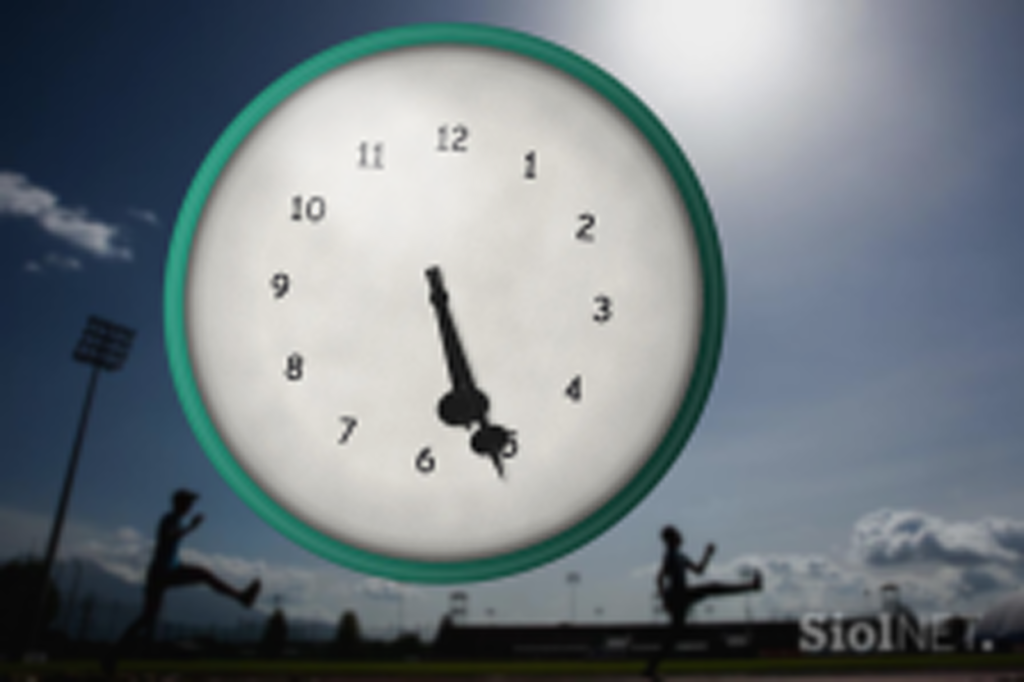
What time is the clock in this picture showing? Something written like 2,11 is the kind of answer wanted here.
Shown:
5,26
